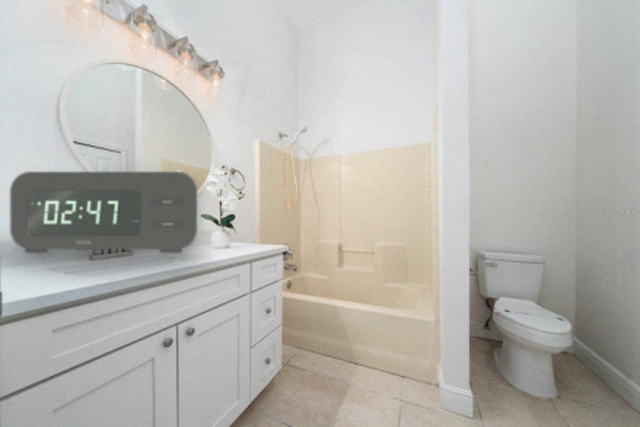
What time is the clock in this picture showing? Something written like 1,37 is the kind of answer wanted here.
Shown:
2,47
